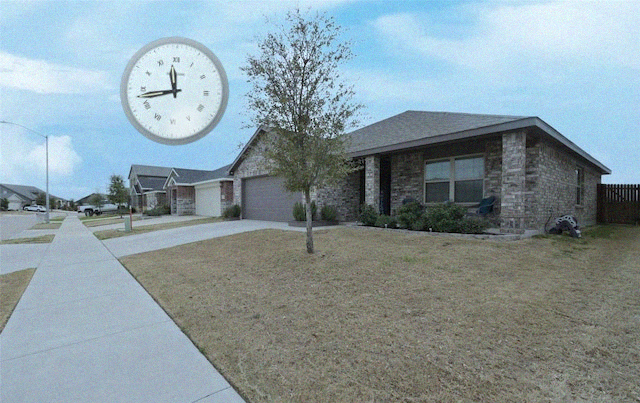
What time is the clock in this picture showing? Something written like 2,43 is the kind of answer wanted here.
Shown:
11,43
